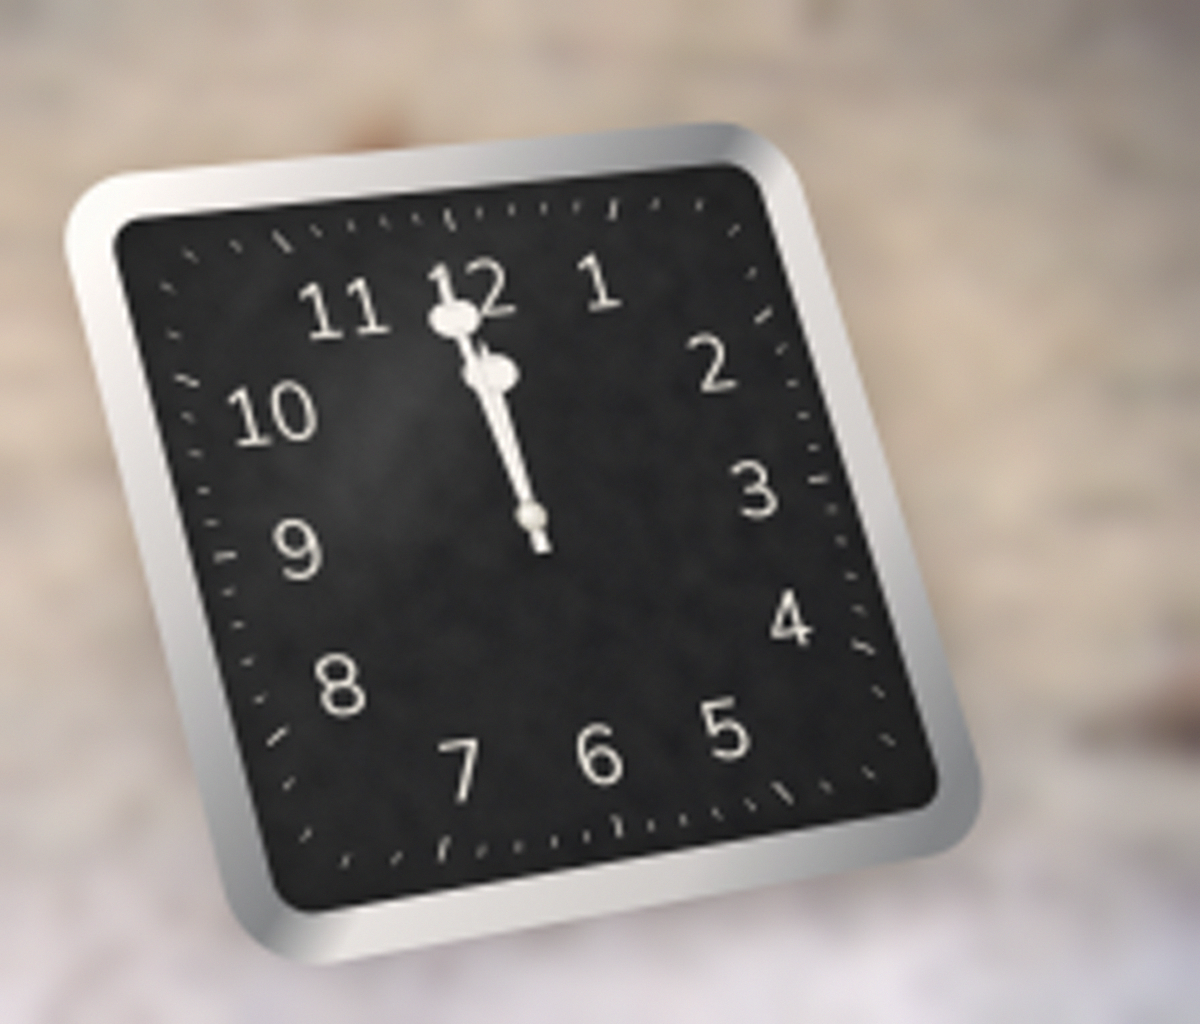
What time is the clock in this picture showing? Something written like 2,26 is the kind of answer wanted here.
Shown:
11,59
